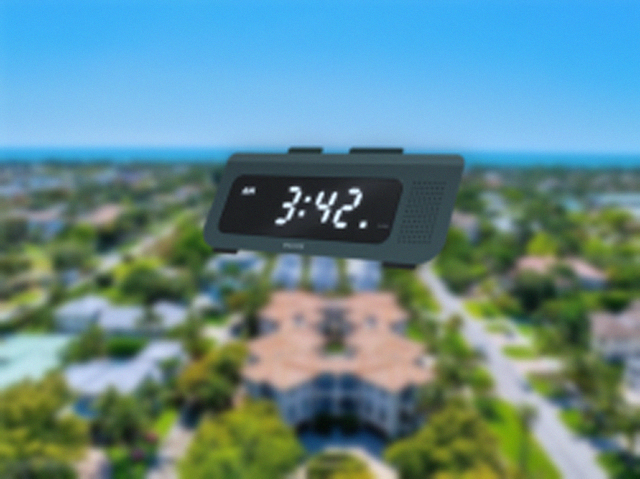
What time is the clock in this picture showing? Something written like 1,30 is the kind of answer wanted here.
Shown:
3,42
